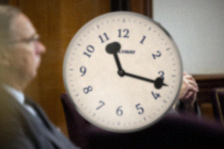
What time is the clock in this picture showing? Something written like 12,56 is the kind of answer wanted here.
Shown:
11,17
